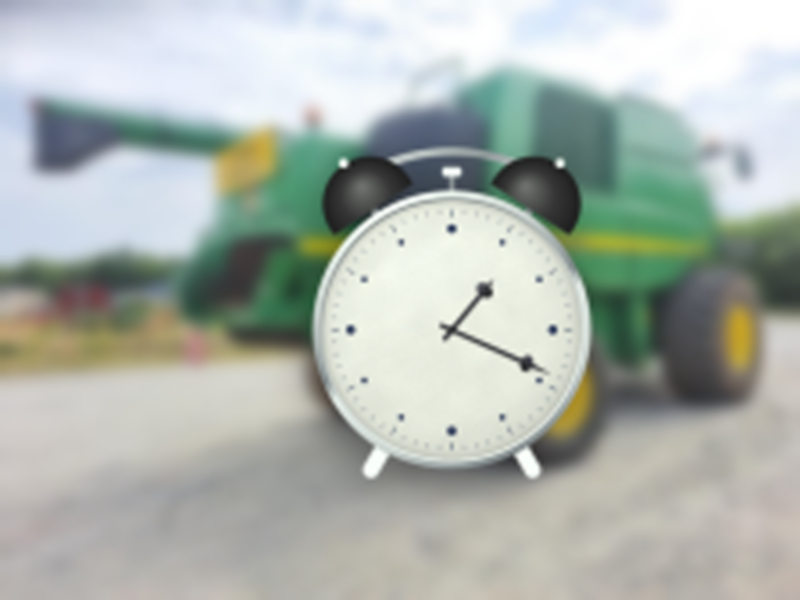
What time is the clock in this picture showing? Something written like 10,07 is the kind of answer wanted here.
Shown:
1,19
